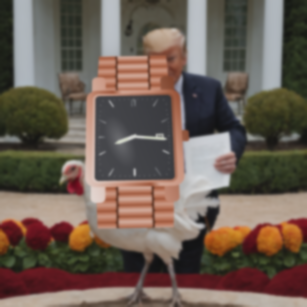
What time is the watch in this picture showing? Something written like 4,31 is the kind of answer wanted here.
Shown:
8,16
